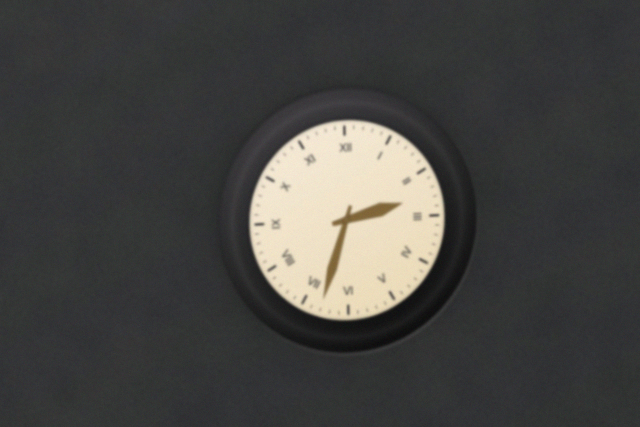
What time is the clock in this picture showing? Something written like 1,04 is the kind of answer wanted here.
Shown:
2,33
